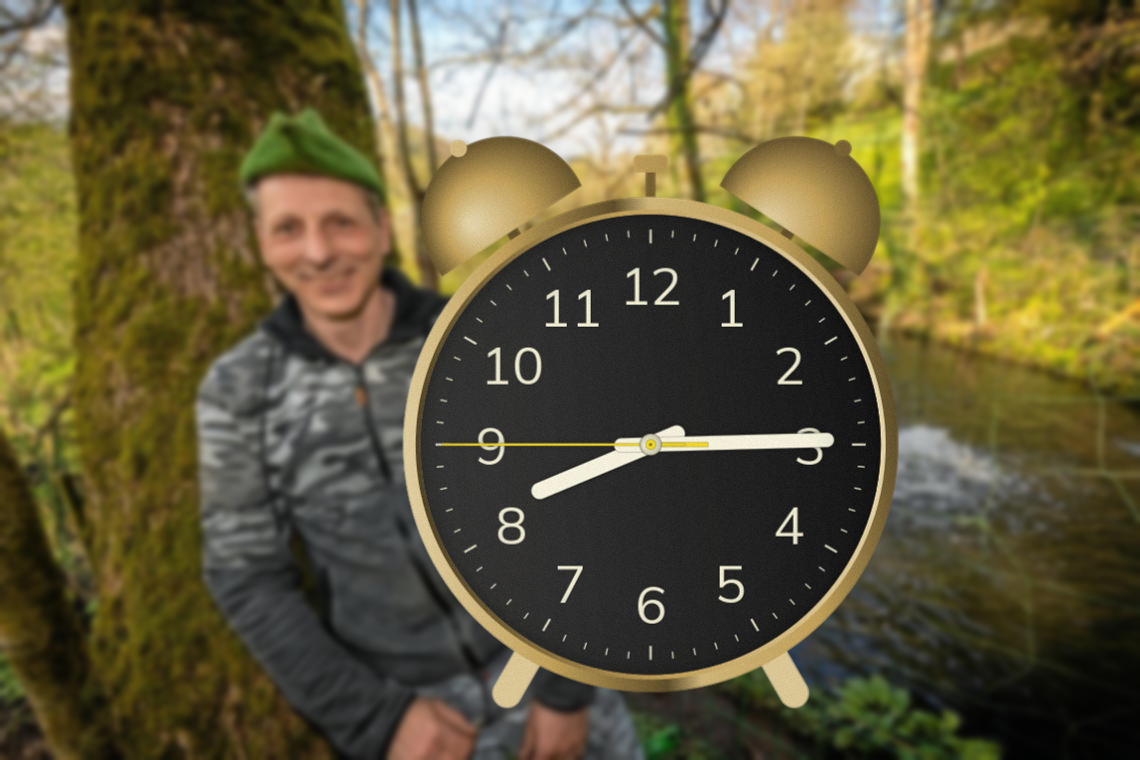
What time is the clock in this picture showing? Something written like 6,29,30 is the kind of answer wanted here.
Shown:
8,14,45
